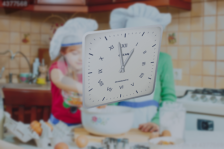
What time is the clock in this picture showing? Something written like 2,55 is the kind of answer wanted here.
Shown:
12,58
